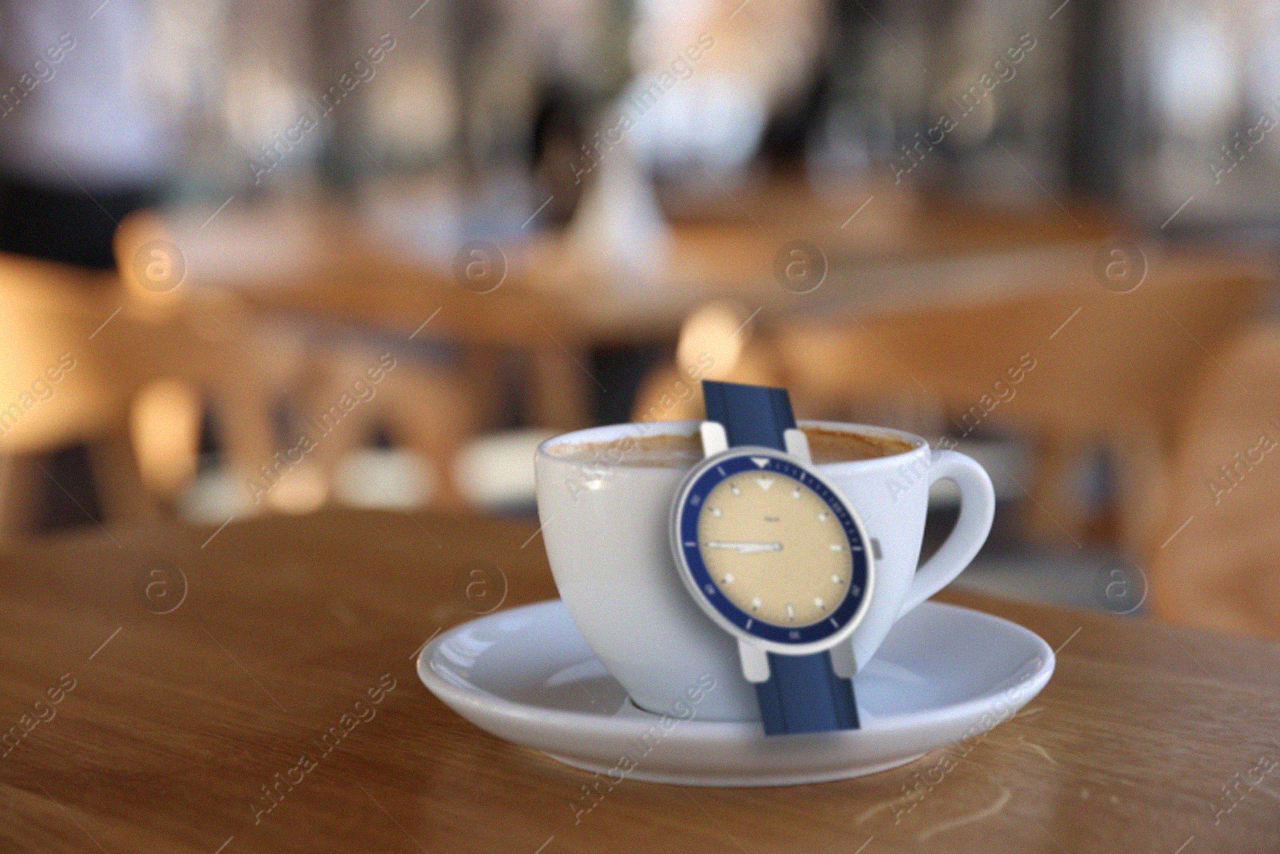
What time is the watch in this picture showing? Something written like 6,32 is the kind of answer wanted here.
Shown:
8,45
